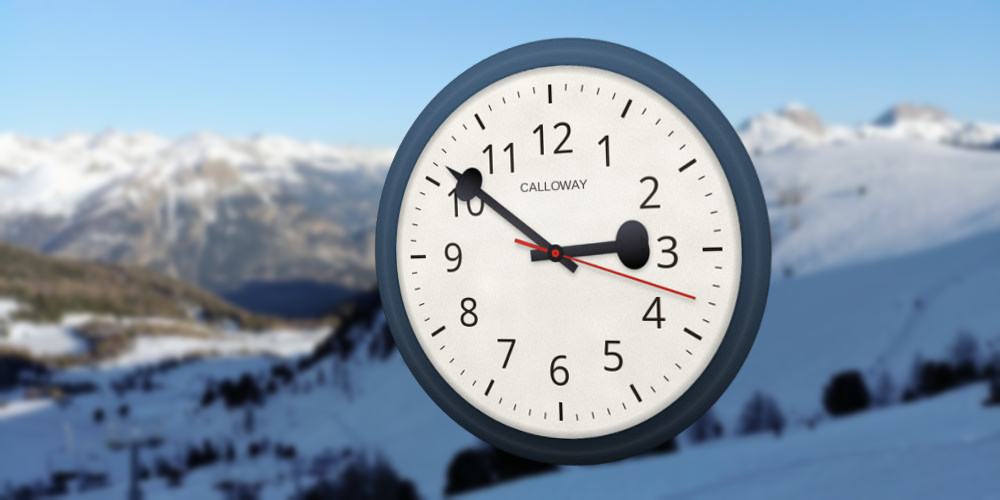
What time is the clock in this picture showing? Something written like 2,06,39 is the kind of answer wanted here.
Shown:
2,51,18
